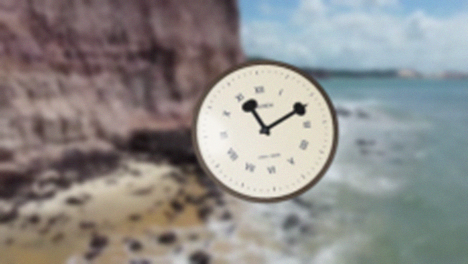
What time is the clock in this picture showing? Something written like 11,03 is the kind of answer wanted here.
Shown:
11,11
